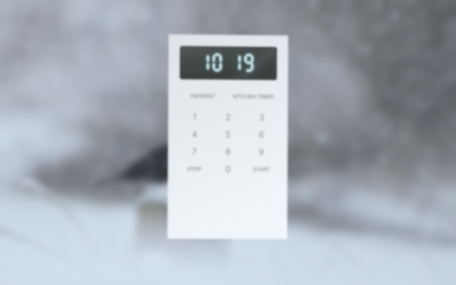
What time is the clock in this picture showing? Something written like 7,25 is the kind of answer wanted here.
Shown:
10,19
